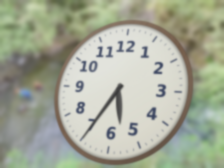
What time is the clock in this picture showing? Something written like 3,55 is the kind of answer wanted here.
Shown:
5,35
